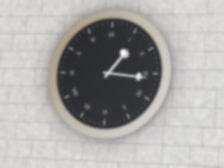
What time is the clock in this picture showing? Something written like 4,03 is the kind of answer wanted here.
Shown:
1,16
